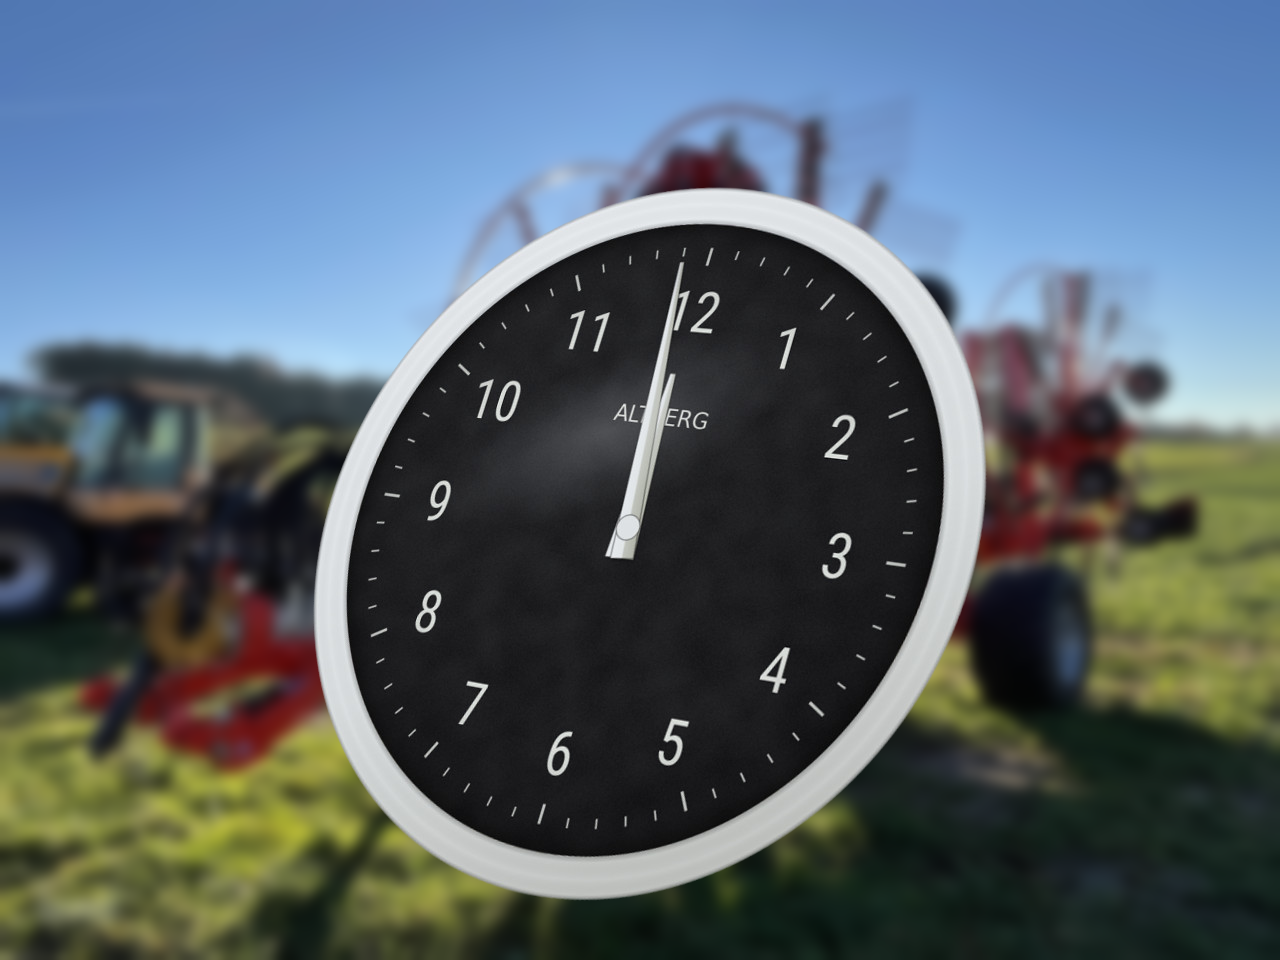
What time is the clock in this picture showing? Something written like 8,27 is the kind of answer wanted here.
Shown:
11,59
